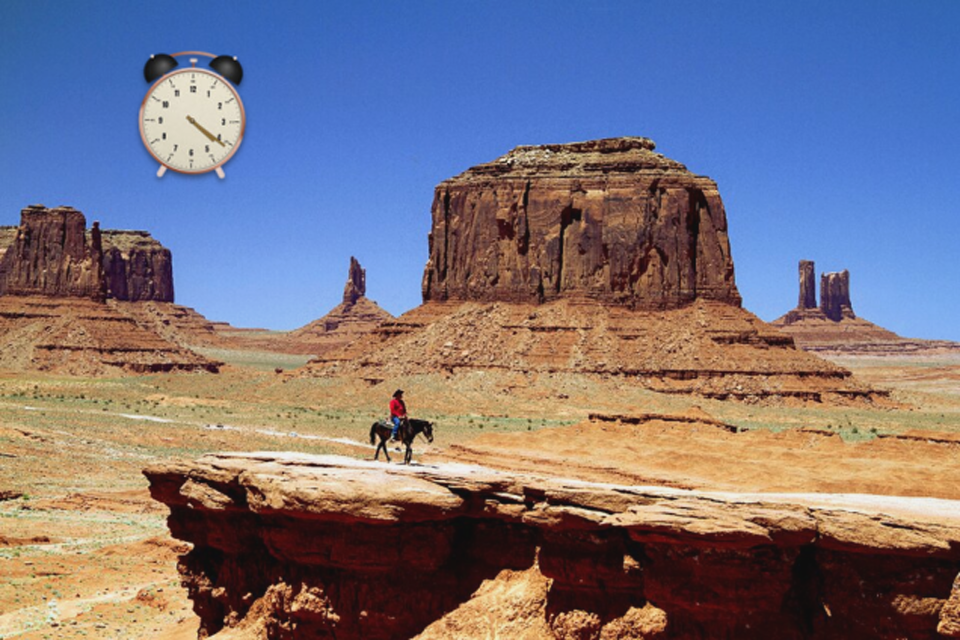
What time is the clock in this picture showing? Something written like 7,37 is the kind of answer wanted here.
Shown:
4,21
